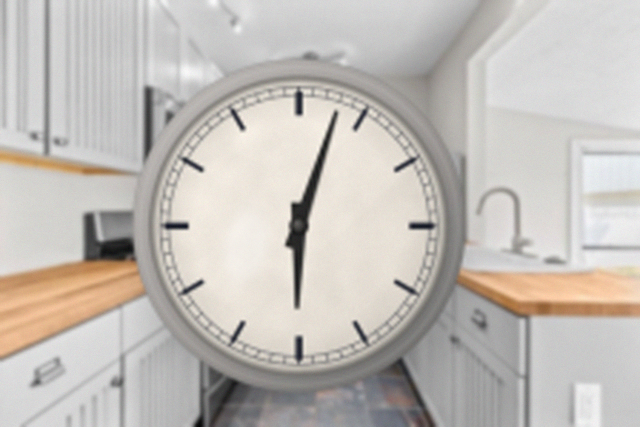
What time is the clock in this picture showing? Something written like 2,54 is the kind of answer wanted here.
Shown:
6,03
